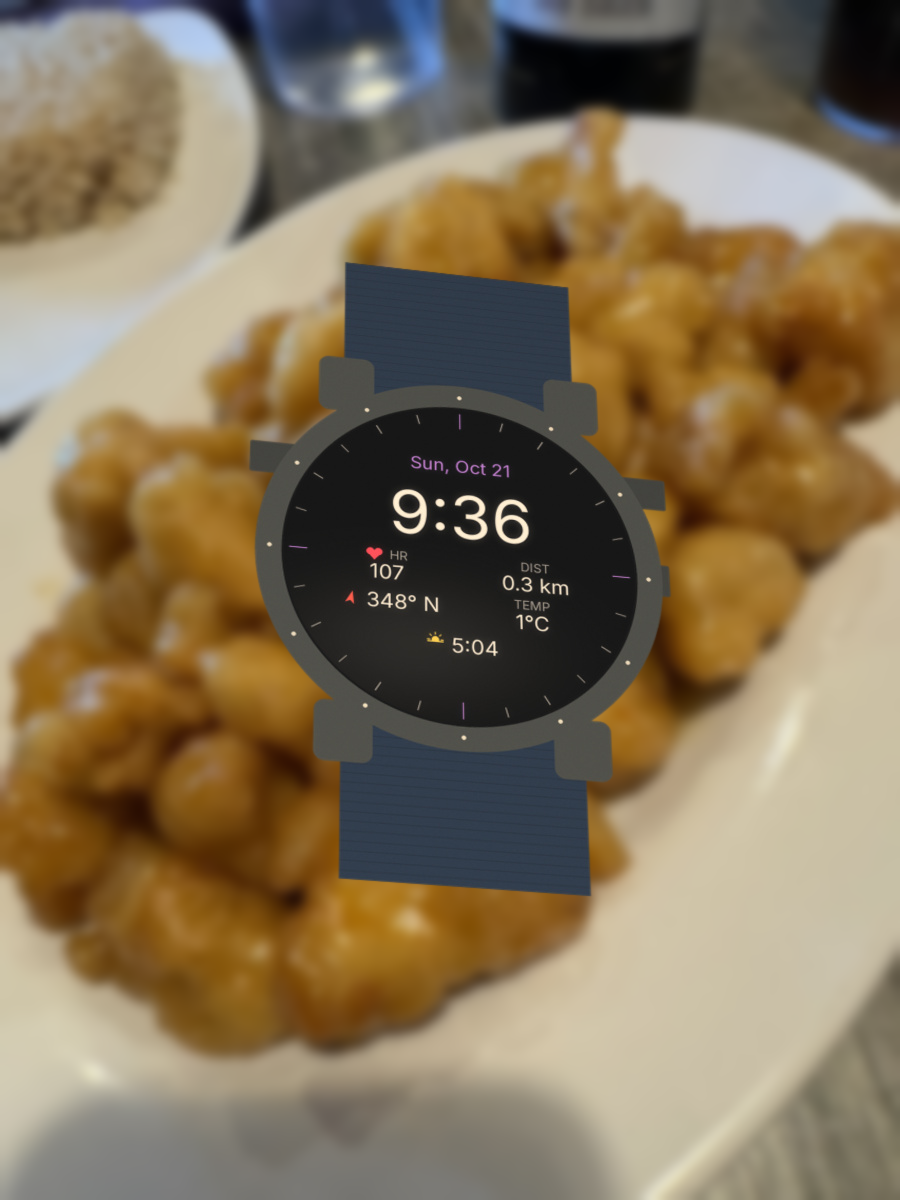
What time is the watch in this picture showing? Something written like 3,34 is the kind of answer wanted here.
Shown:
9,36
